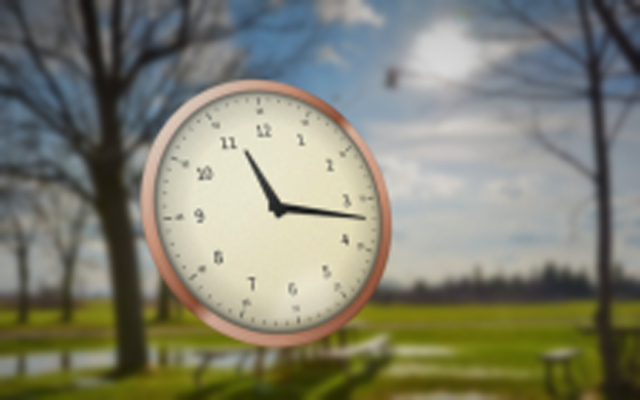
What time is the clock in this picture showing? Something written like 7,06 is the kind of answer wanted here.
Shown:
11,17
